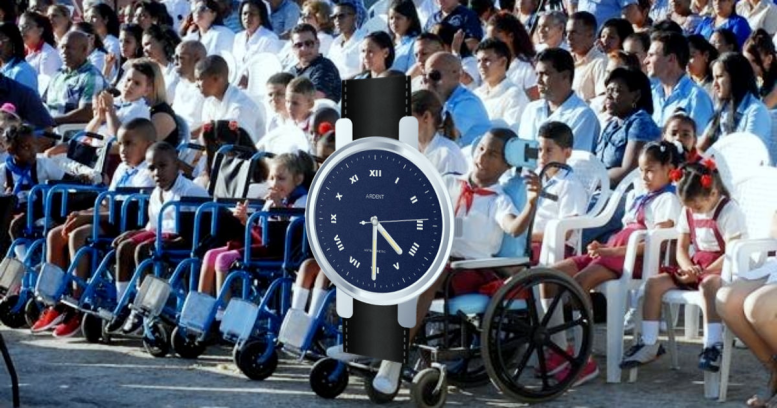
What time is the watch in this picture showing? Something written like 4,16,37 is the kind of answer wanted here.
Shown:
4,30,14
